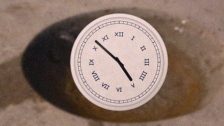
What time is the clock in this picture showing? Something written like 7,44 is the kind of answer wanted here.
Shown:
4,52
